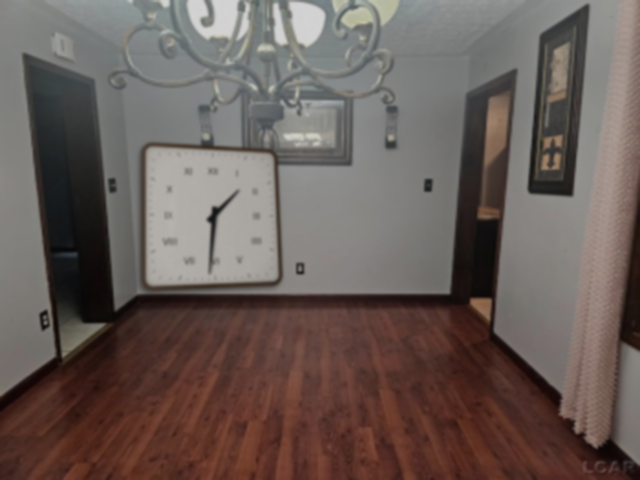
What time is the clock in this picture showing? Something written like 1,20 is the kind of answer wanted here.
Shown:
1,31
